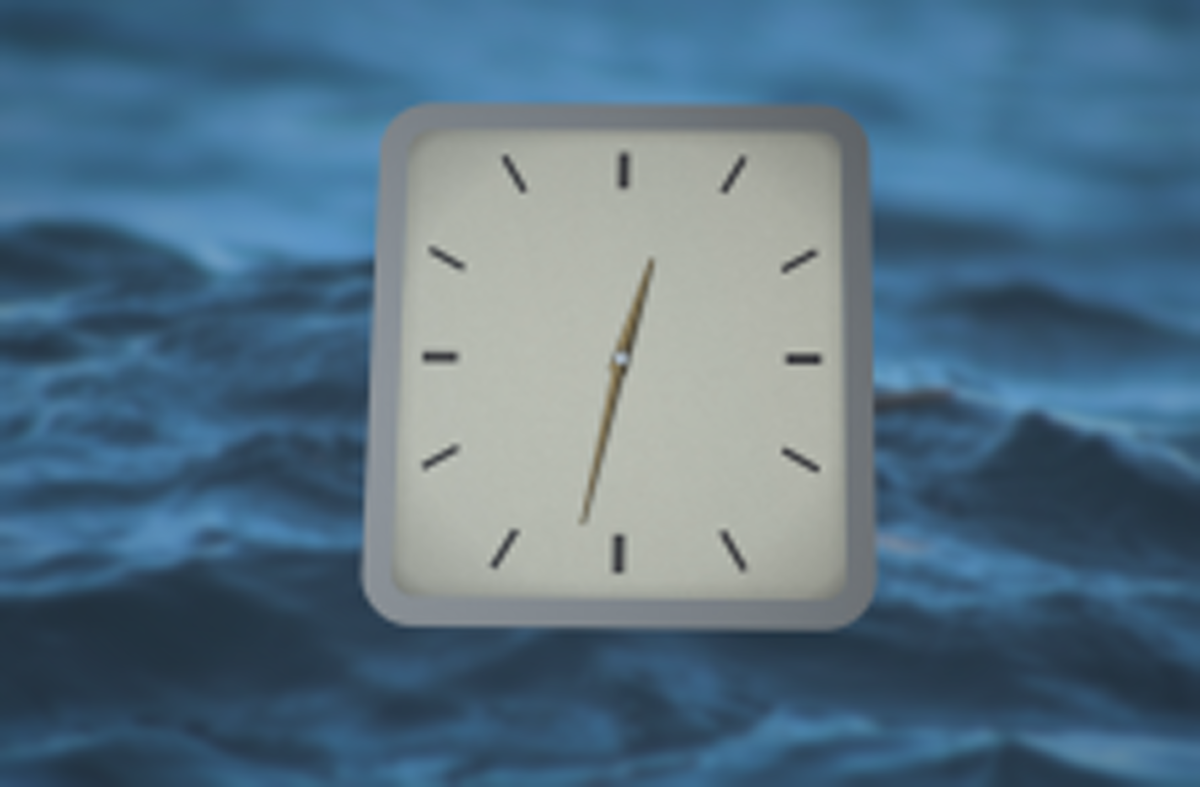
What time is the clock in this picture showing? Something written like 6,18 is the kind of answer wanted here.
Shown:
12,32
